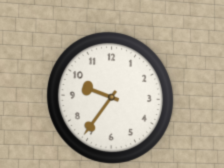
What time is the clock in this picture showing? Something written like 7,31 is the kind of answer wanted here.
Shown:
9,36
